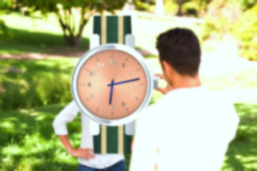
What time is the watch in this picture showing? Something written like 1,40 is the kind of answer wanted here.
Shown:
6,13
